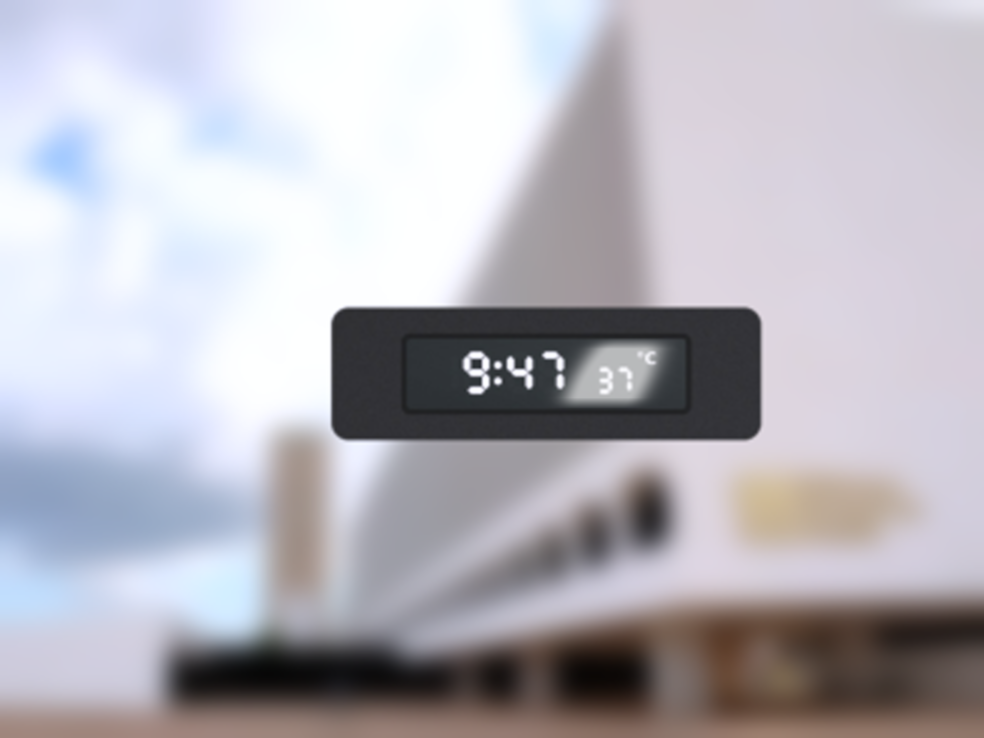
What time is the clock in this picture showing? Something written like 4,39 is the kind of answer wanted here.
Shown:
9,47
